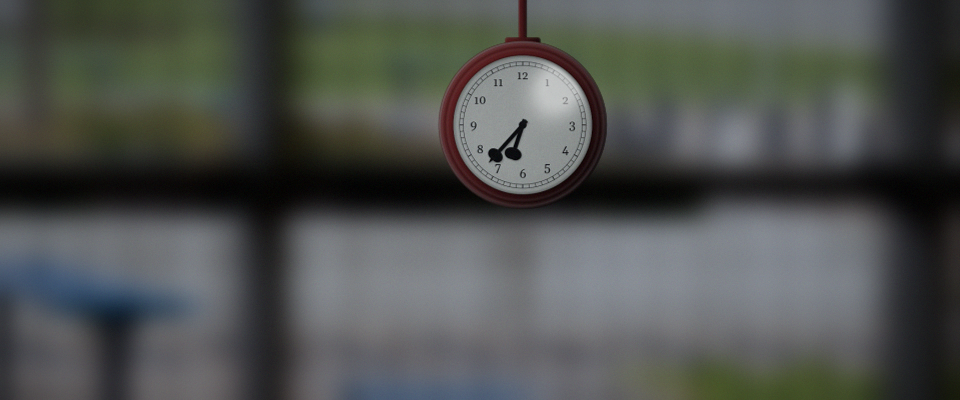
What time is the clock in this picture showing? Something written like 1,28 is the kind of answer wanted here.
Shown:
6,37
